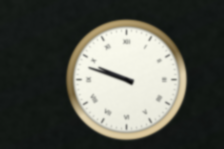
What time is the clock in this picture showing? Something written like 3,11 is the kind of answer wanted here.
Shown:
9,48
